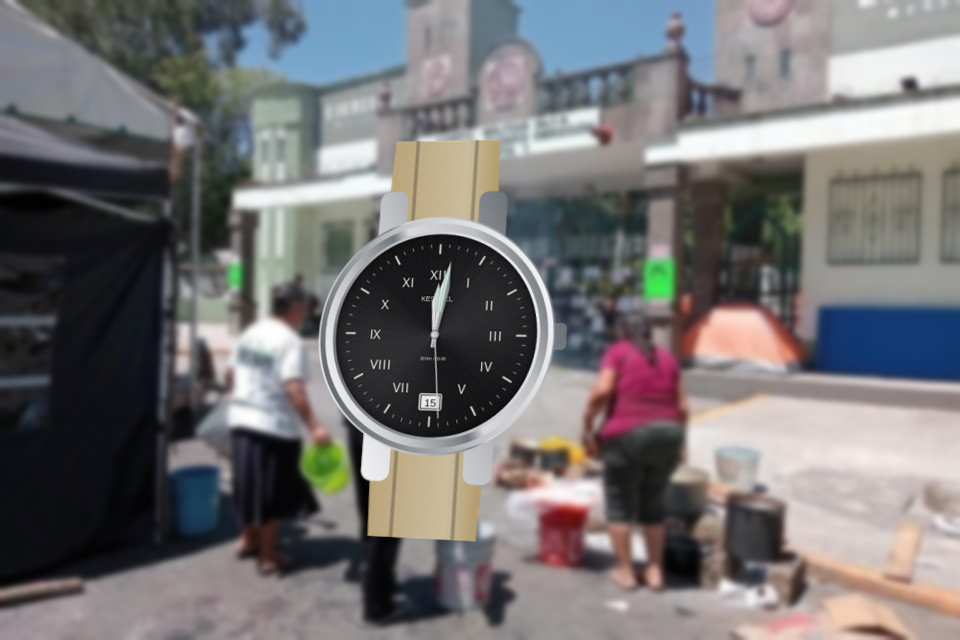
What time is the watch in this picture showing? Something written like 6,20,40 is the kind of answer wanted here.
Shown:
12,01,29
